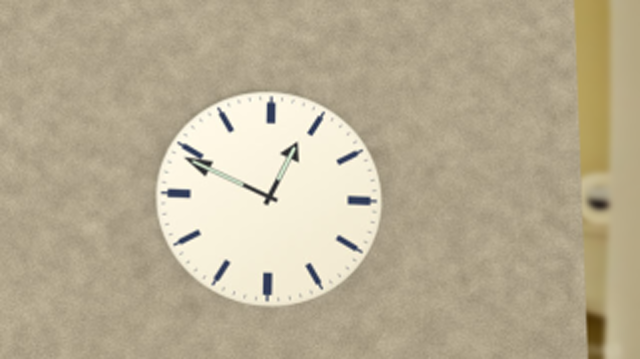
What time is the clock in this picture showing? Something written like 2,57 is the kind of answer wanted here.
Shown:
12,49
